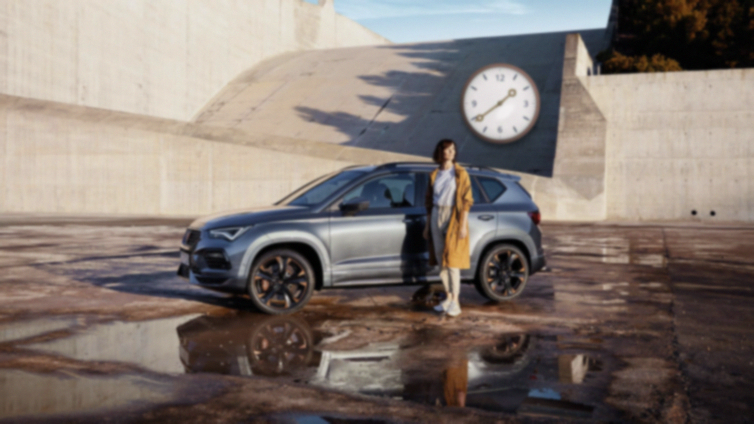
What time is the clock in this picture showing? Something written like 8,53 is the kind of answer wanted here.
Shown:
1,39
